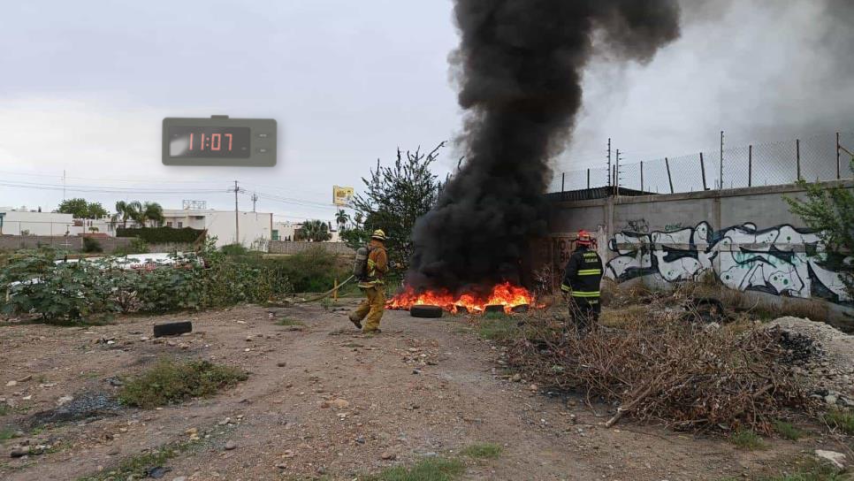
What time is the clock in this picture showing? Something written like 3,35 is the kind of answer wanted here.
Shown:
11,07
